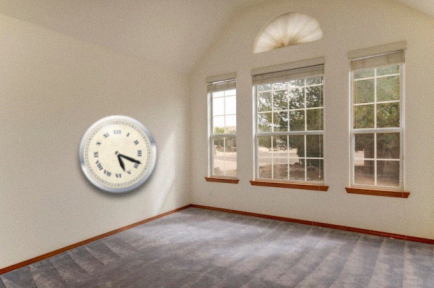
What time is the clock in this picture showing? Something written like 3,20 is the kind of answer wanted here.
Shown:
5,19
